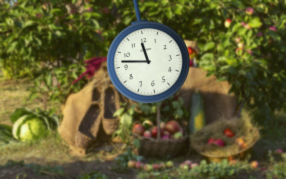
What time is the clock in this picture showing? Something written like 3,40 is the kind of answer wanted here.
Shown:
11,47
